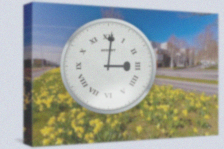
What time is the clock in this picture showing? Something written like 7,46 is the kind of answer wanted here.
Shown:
3,01
